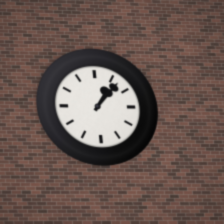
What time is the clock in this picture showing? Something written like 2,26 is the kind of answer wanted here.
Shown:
1,07
